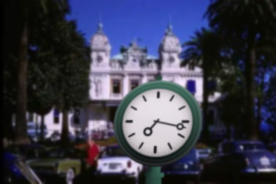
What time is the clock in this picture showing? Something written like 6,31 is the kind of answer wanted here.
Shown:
7,17
